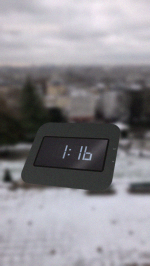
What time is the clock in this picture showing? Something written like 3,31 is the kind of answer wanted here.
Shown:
1,16
